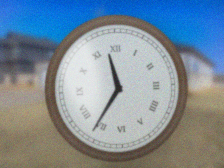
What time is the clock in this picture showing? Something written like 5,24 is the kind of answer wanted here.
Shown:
11,36
